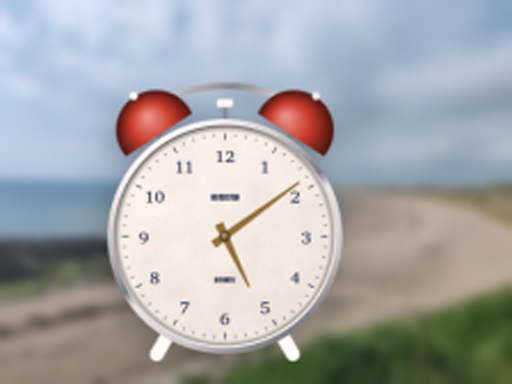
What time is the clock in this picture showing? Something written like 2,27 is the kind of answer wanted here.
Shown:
5,09
